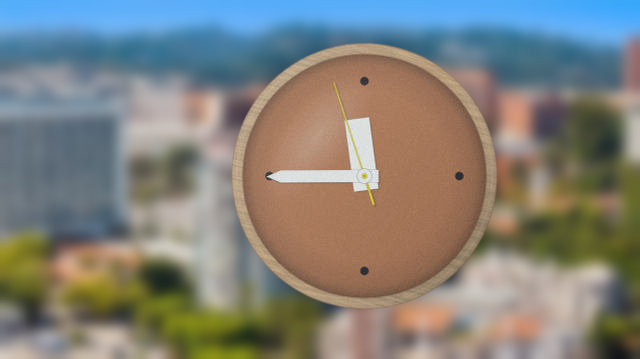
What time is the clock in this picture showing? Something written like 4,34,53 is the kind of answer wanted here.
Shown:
11,44,57
